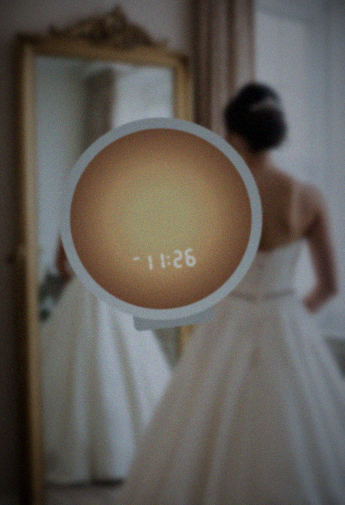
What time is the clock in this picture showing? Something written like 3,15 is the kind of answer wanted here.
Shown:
11,26
